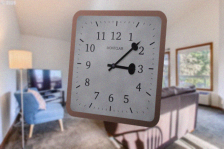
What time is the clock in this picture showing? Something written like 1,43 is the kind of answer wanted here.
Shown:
3,08
